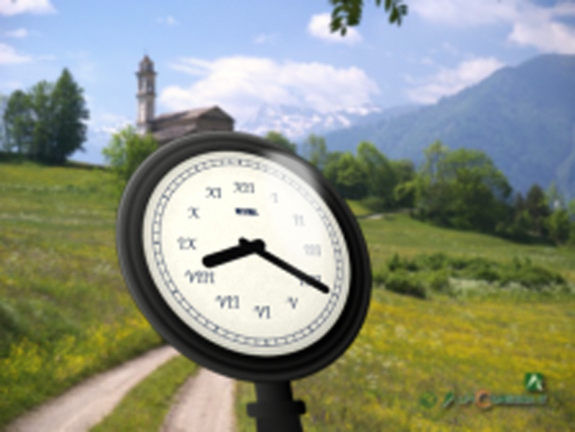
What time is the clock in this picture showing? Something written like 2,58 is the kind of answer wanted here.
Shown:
8,20
